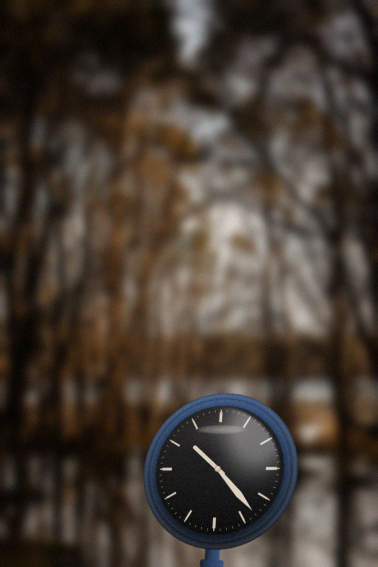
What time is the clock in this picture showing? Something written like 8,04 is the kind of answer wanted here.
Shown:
10,23
